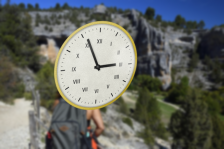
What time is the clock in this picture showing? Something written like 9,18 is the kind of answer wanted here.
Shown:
2,56
